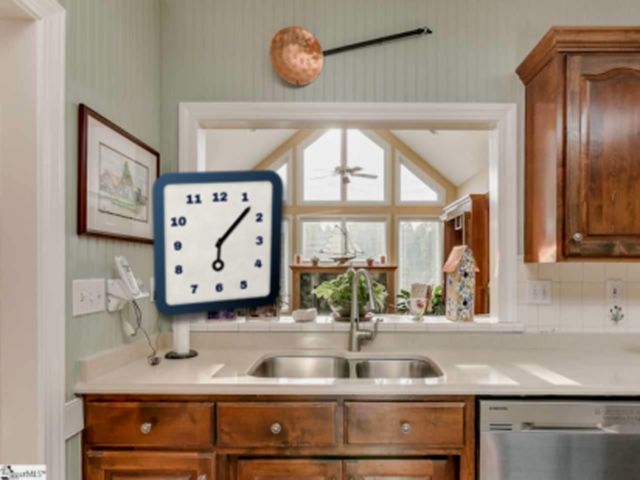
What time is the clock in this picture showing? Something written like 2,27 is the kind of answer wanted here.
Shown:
6,07
